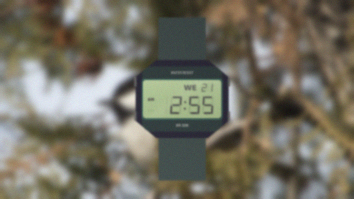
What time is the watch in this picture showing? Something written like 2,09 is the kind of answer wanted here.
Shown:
2,55
